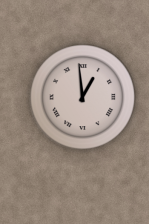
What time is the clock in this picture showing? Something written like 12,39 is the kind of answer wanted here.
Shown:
12,59
